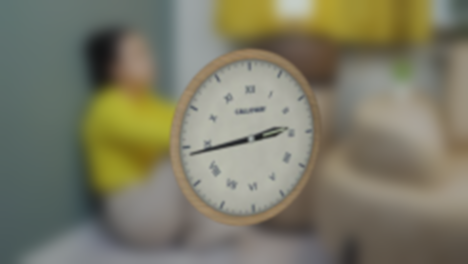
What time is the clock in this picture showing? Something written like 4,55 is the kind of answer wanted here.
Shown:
2,44
